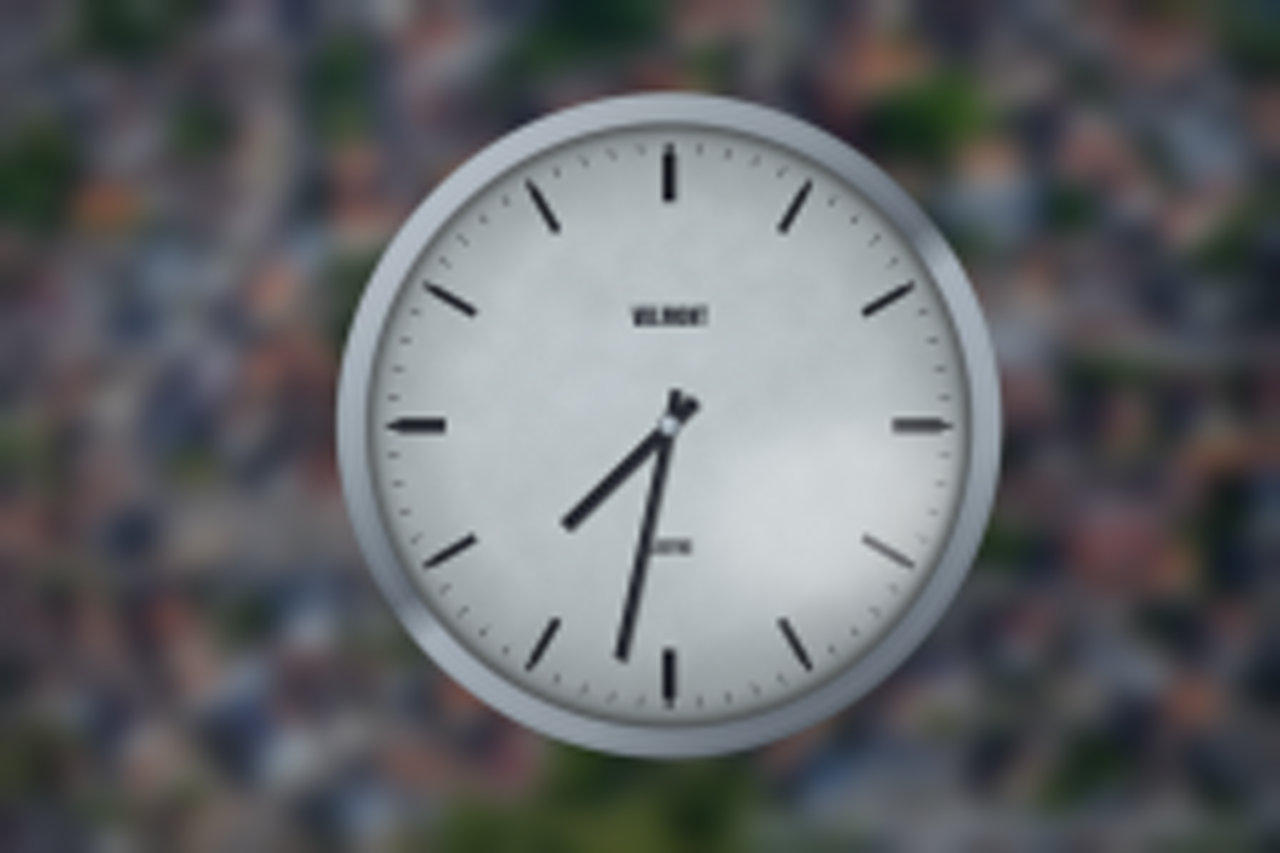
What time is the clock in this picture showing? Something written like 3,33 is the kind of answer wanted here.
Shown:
7,32
